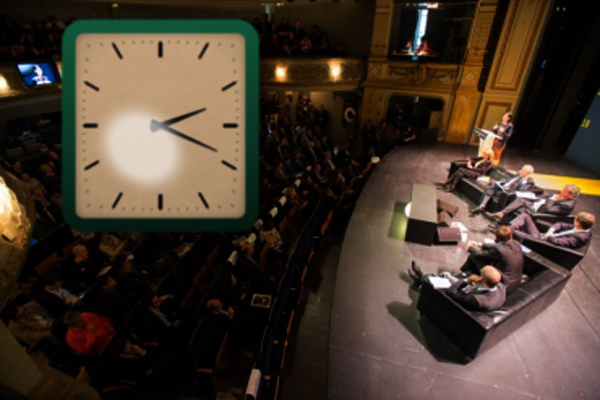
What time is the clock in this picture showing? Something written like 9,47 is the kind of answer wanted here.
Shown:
2,19
